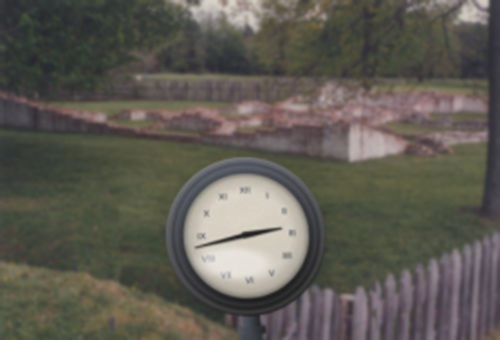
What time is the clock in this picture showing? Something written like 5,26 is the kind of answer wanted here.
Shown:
2,43
